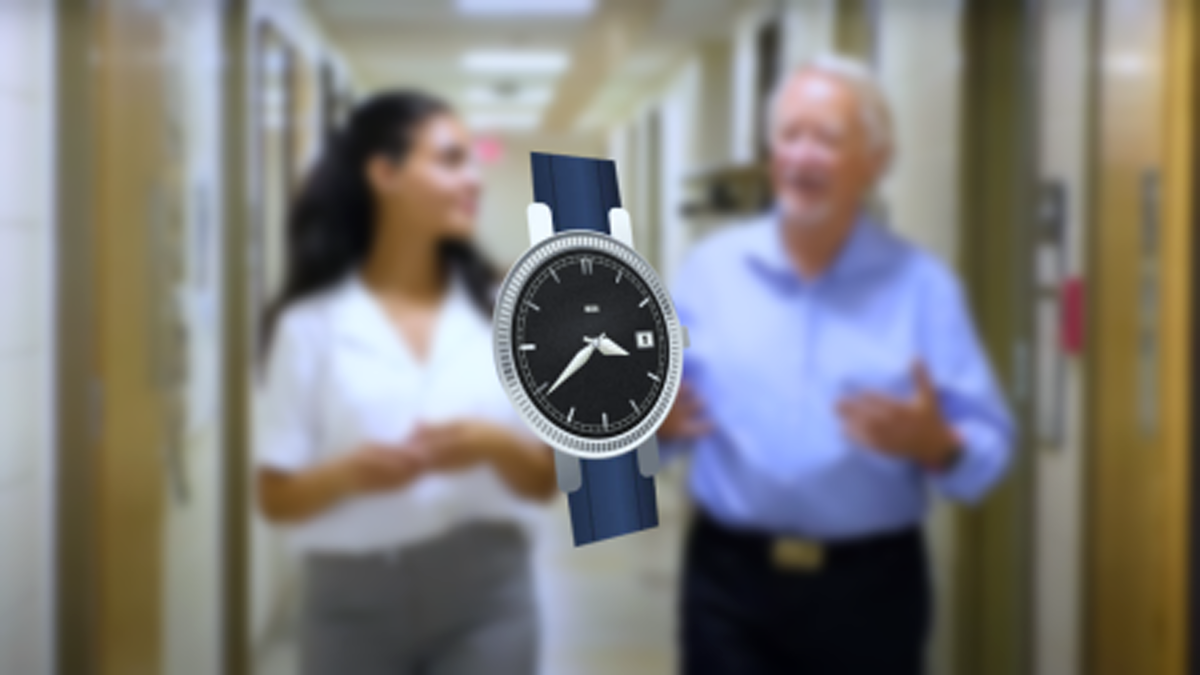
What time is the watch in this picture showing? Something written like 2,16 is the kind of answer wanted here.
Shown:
3,39
